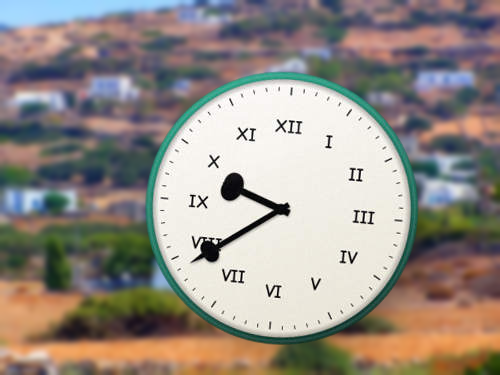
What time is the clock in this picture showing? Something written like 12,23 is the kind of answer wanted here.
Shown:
9,39
